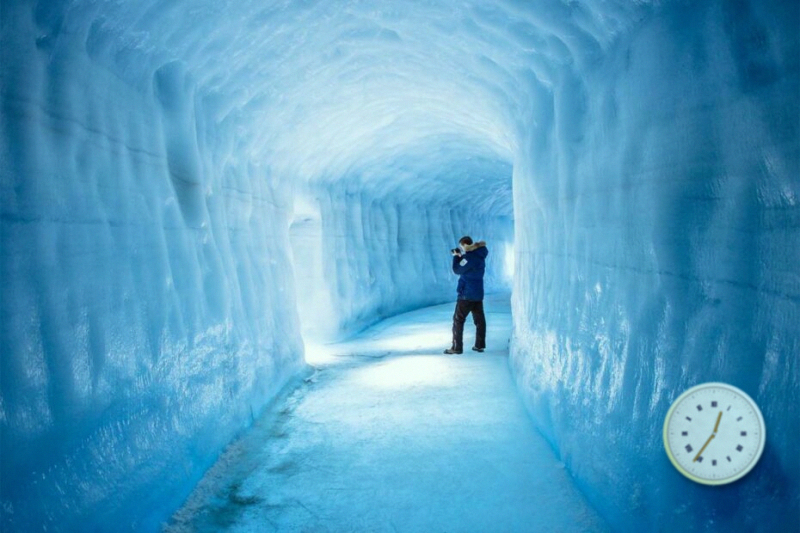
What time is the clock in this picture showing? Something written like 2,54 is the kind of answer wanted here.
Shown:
12,36
